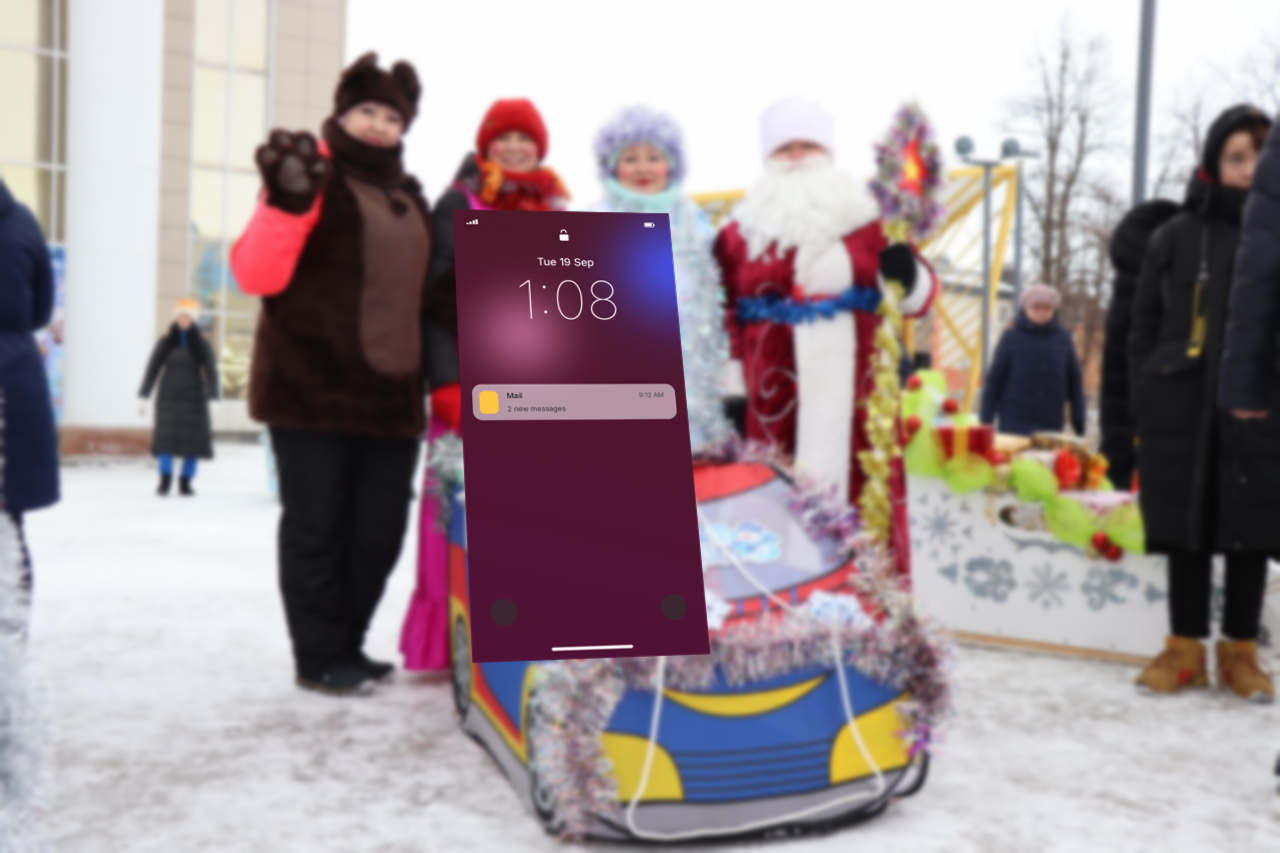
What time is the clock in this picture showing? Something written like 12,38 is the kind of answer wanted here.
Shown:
1,08
